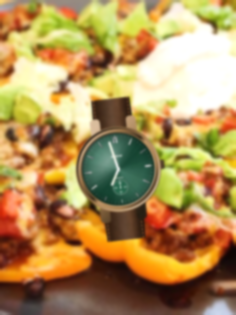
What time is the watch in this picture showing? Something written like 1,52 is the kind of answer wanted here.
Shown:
6,58
